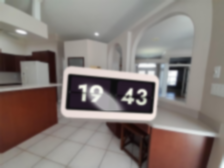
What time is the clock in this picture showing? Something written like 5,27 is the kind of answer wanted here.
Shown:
19,43
